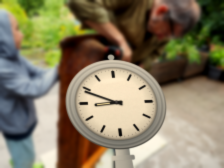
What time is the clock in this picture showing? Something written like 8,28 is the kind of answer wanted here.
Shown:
8,49
